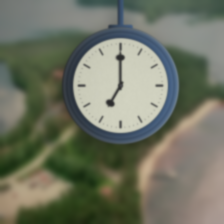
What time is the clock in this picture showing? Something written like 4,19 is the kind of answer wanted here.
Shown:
7,00
